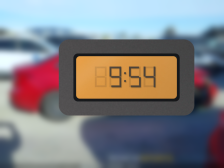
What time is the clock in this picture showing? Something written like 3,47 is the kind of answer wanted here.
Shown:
9,54
